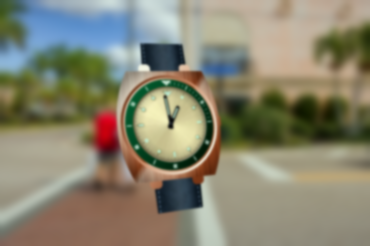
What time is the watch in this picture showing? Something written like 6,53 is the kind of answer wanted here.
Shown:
12,59
